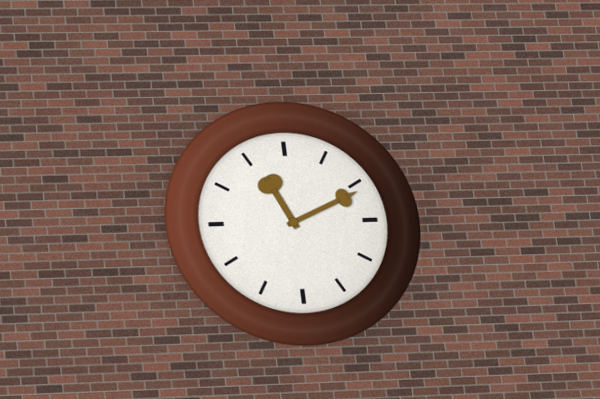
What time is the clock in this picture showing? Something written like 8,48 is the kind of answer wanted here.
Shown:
11,11
